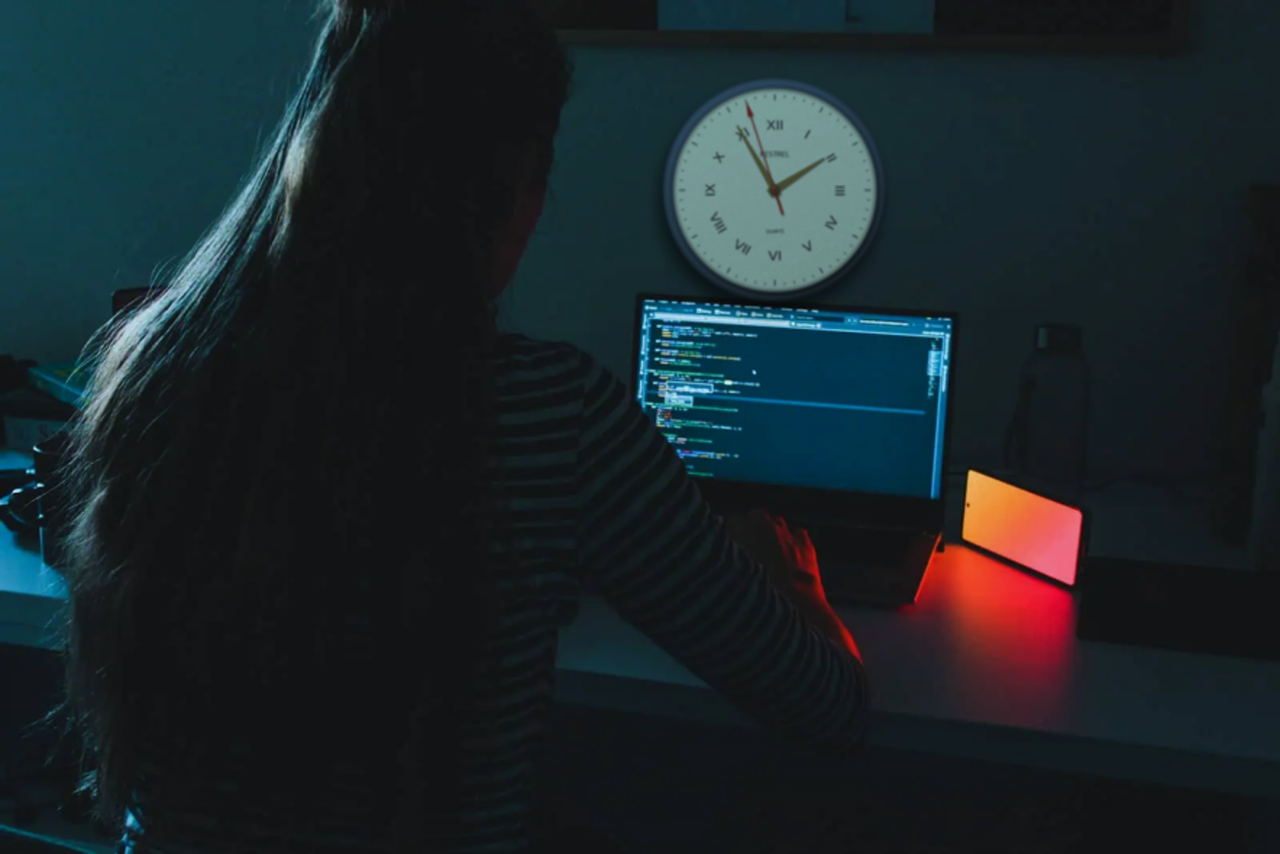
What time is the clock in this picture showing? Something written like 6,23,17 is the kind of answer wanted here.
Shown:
1,54,57
